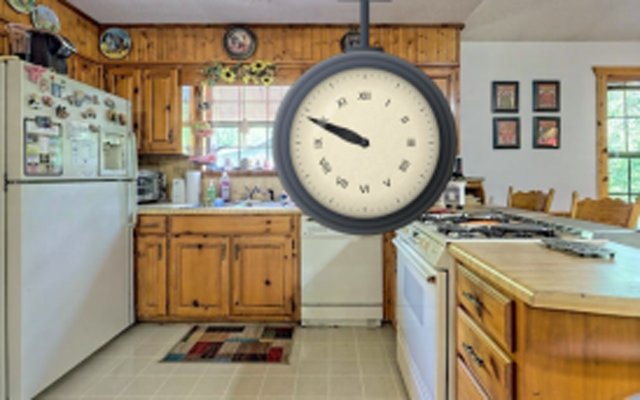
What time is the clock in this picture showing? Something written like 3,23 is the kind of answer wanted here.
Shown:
9,49
